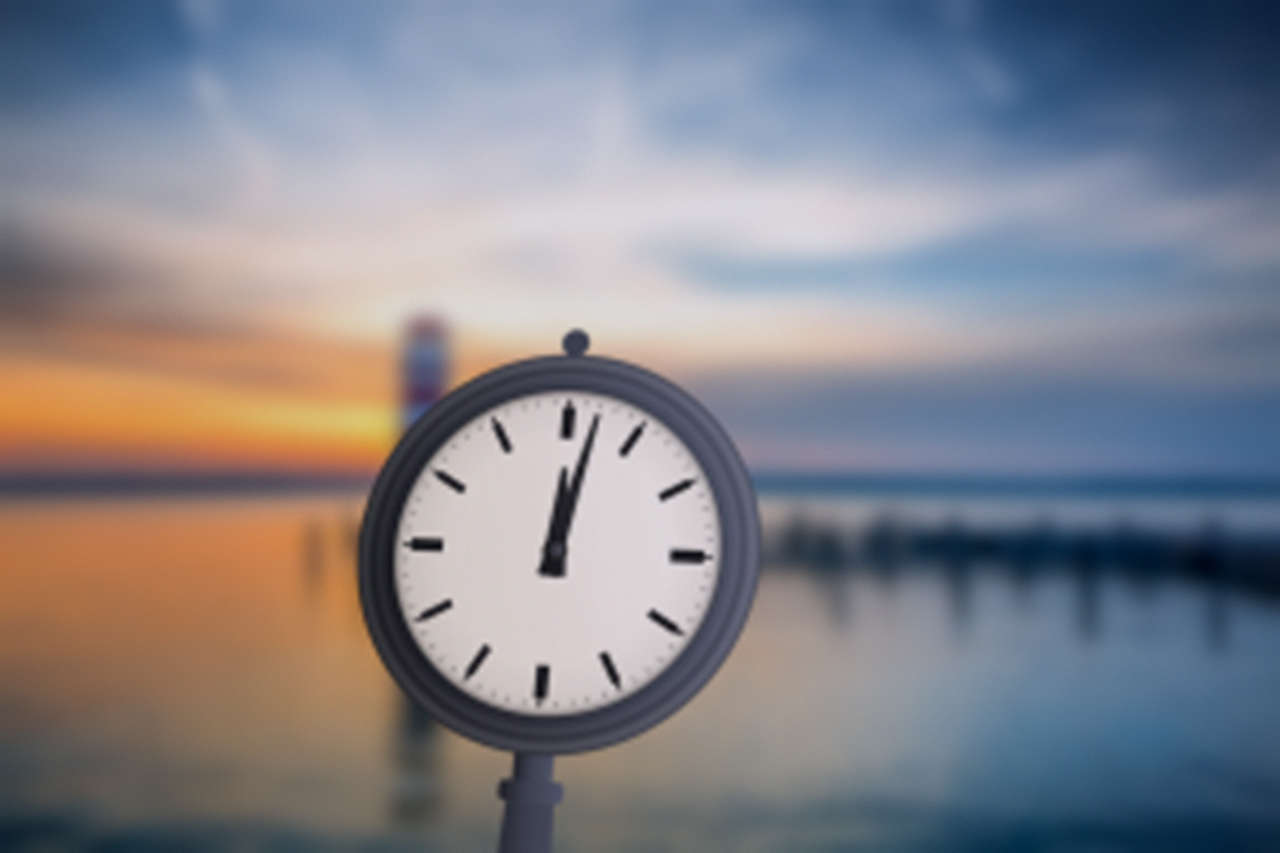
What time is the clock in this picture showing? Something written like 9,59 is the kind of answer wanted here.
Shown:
12,02
